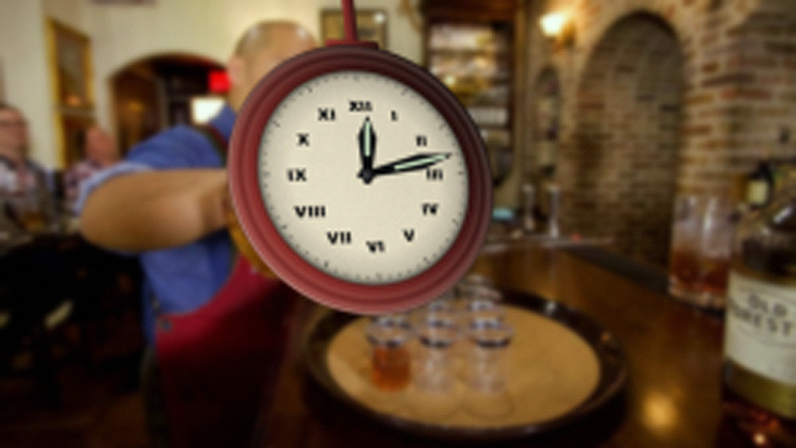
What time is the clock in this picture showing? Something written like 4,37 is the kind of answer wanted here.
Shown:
12,13
